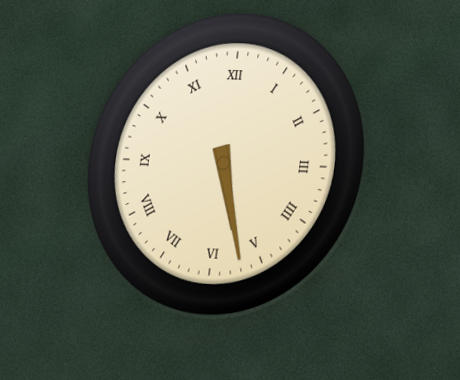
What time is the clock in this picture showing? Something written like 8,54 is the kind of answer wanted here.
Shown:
5,27
